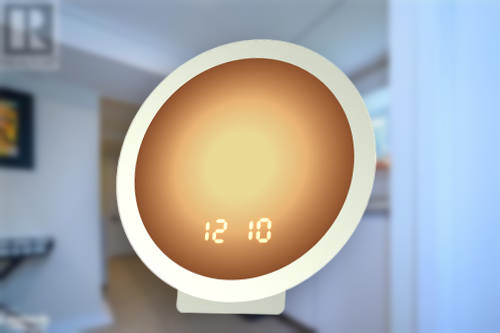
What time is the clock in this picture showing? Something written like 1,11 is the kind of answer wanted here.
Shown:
12,10
